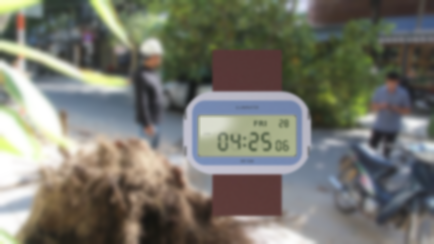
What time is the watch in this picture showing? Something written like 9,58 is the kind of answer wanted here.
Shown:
4,25
